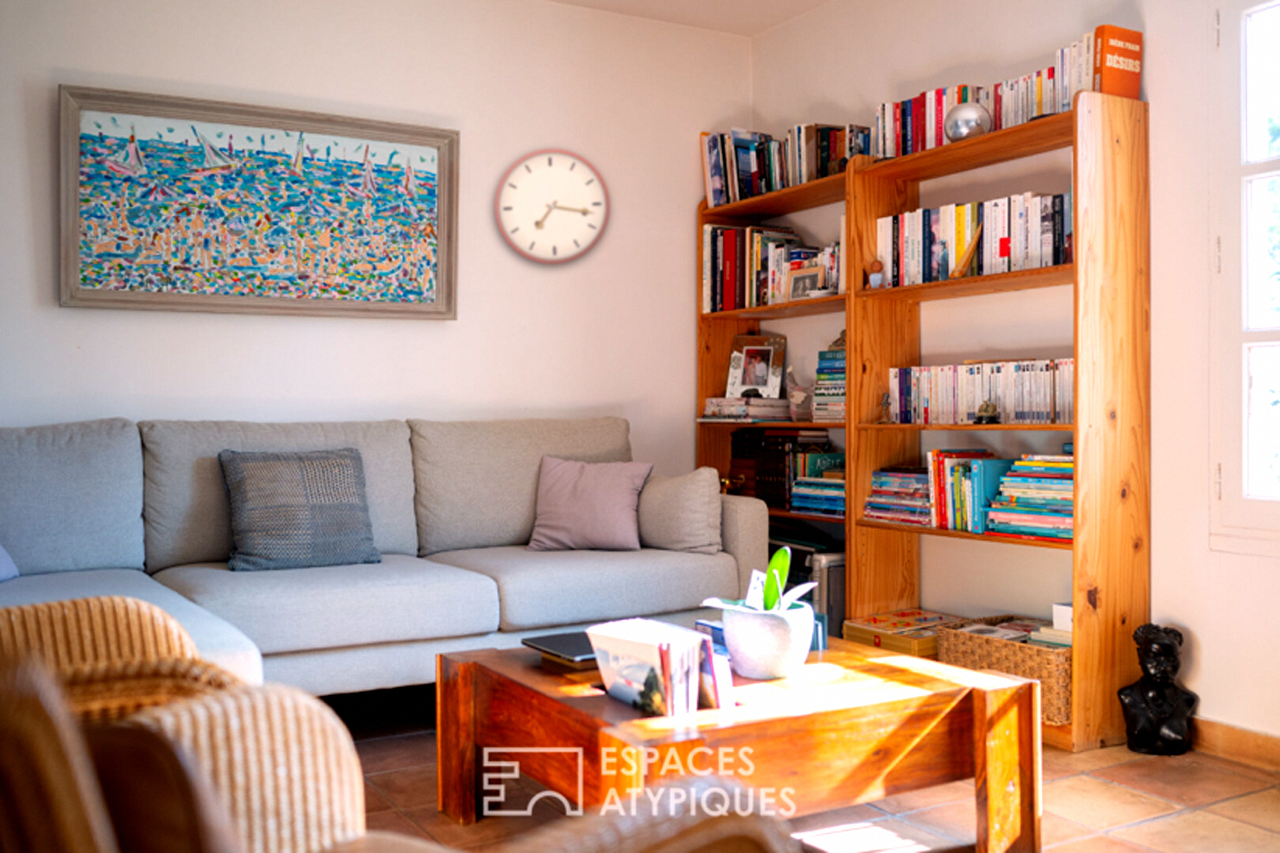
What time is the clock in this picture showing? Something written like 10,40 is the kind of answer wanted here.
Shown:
7,17
